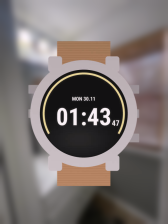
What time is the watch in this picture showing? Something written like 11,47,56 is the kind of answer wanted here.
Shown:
1,43,47
